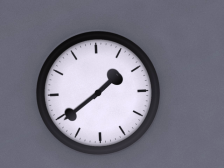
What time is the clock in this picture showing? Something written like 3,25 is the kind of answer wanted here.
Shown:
1,39
